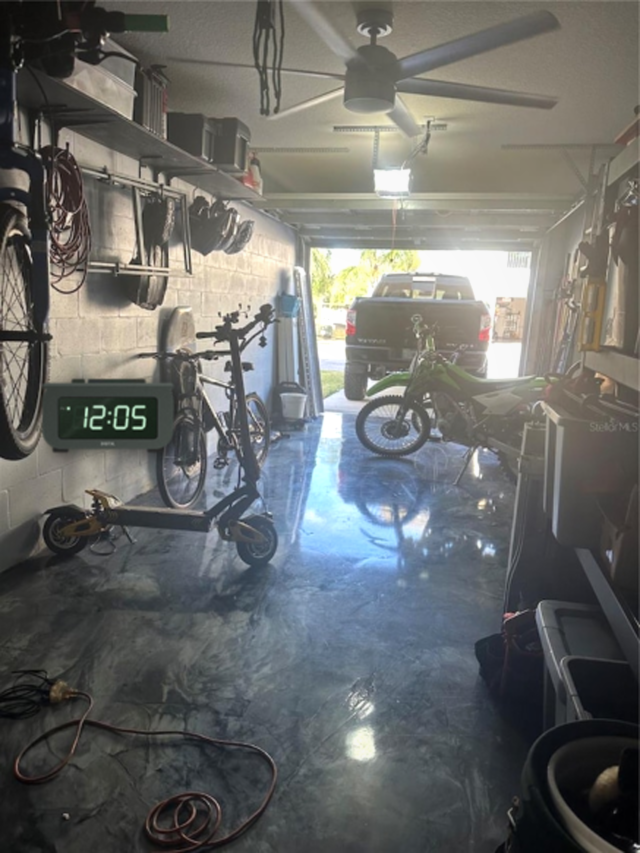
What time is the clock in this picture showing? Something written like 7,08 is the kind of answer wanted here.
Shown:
12,05
